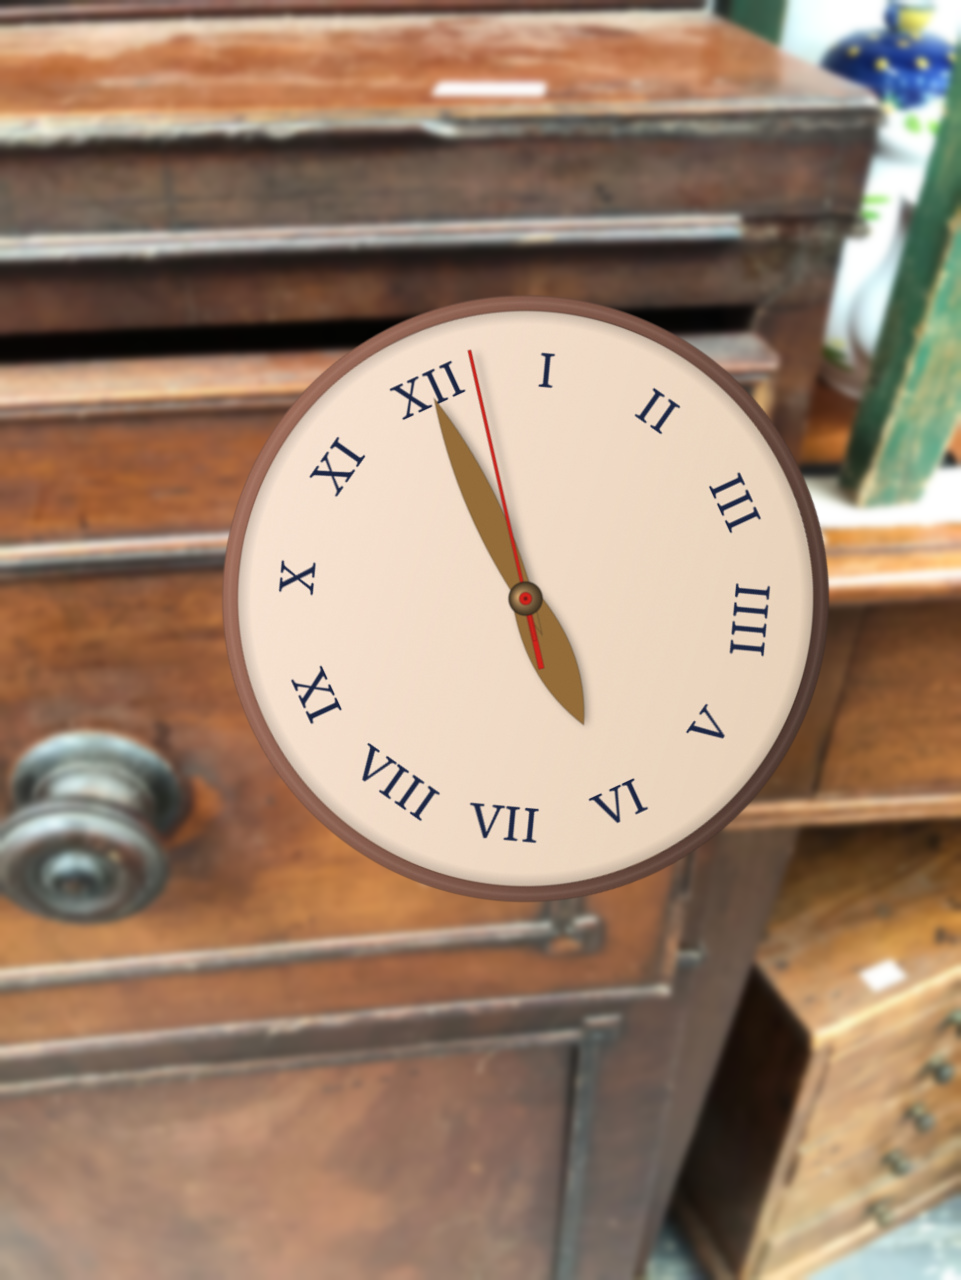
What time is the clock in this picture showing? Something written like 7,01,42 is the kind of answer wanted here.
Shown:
6,00,02
